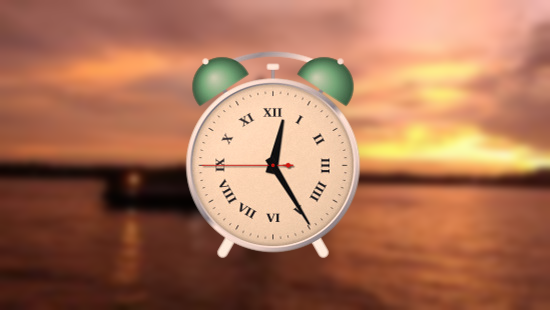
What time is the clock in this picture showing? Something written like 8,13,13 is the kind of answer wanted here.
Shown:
12,24,45
